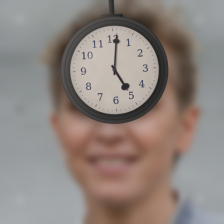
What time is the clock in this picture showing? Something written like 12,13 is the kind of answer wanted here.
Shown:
5,01
